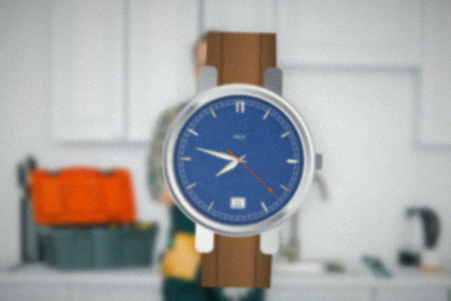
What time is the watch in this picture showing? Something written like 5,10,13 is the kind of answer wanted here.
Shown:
7,47,22
